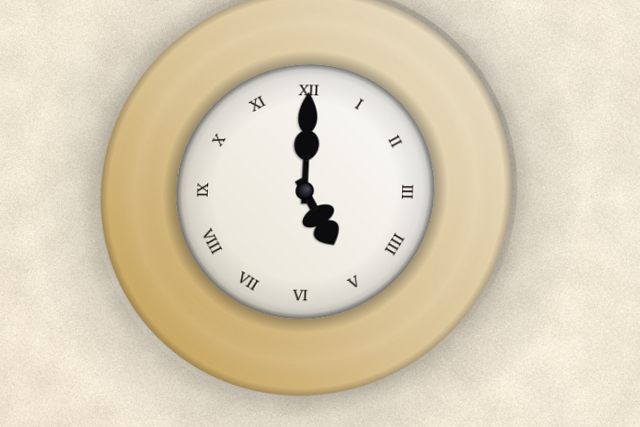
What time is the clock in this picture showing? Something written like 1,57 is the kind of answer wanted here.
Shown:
5,00
